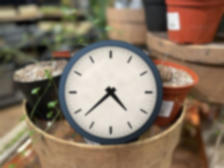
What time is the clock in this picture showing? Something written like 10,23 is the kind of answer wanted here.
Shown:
4,38
